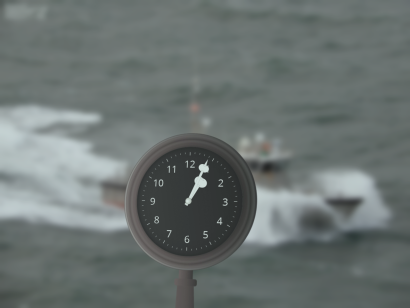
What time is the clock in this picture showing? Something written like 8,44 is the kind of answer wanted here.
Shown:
1,04
